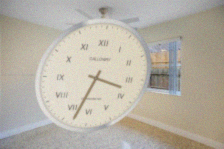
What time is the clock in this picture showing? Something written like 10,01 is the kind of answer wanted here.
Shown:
3,33
